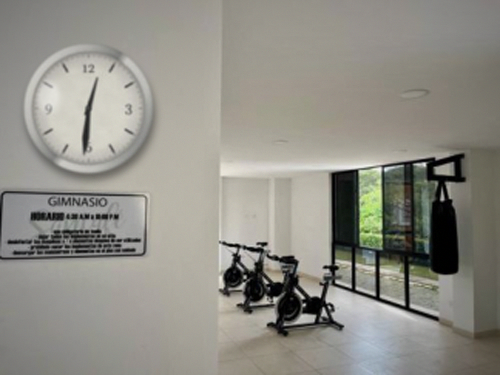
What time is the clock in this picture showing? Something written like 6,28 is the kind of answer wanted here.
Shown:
12,31
